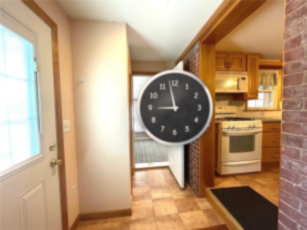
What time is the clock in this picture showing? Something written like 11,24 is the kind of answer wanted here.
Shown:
8,58
